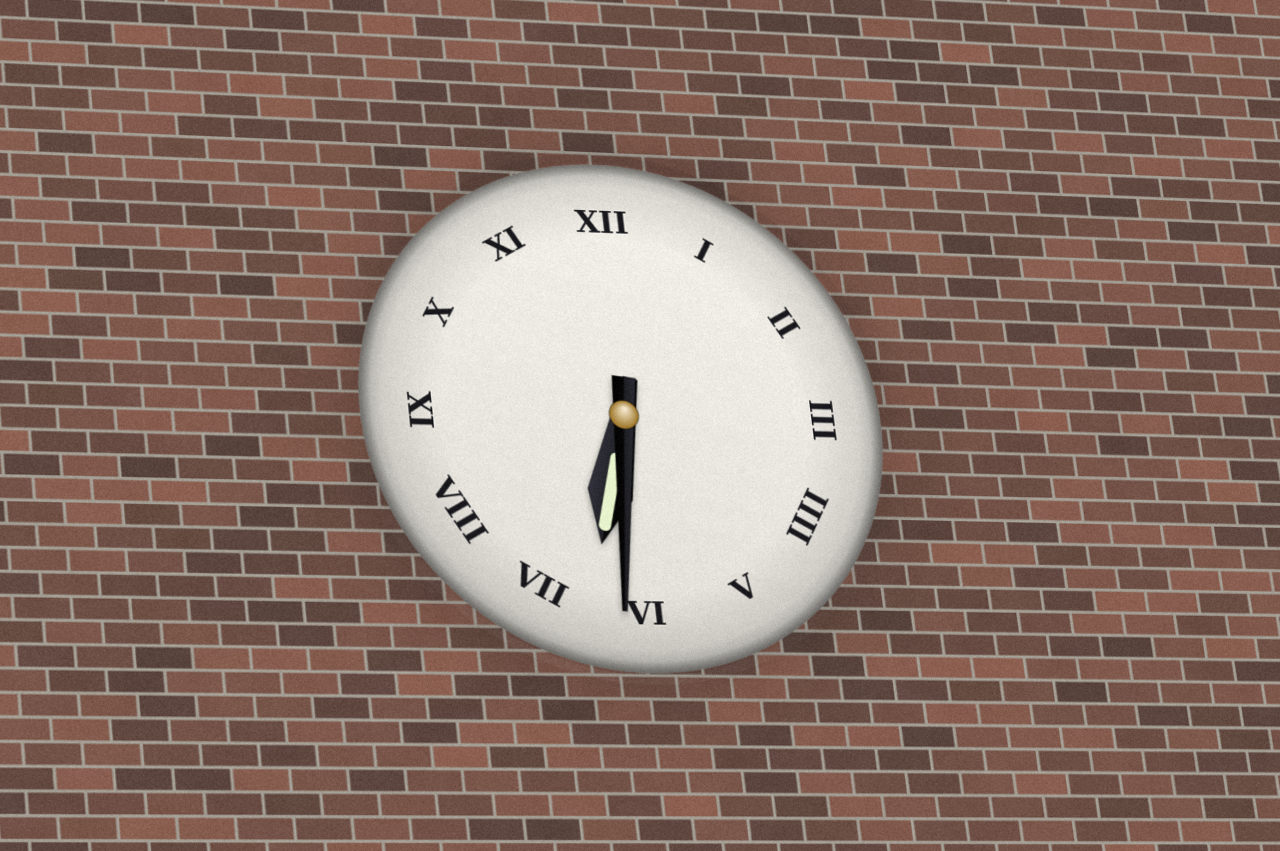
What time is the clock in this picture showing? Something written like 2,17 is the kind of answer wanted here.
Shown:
6,31
